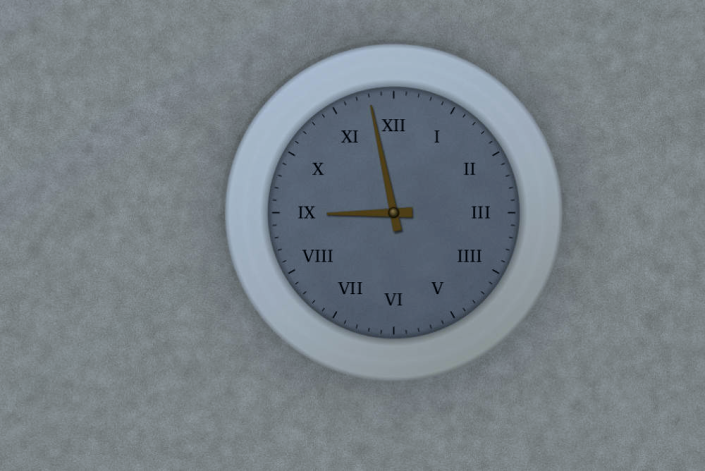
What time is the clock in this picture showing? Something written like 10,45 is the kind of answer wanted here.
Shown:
8,58
